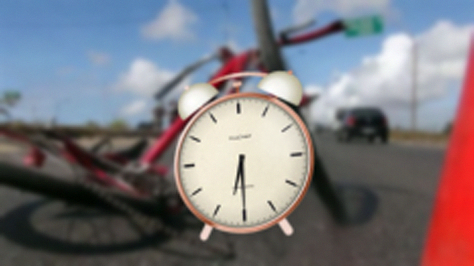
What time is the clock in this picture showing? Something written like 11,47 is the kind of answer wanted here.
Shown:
6,30
